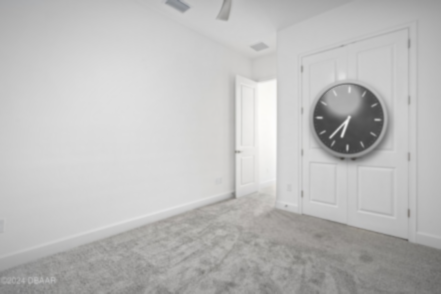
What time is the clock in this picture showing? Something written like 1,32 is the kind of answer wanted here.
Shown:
6,37
